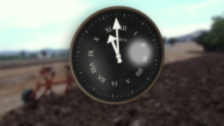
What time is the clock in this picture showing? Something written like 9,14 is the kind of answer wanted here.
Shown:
10,58
